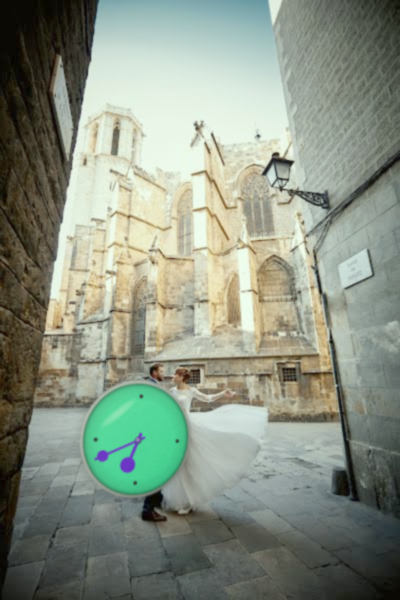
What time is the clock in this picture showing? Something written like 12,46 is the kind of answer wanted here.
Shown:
6,41
